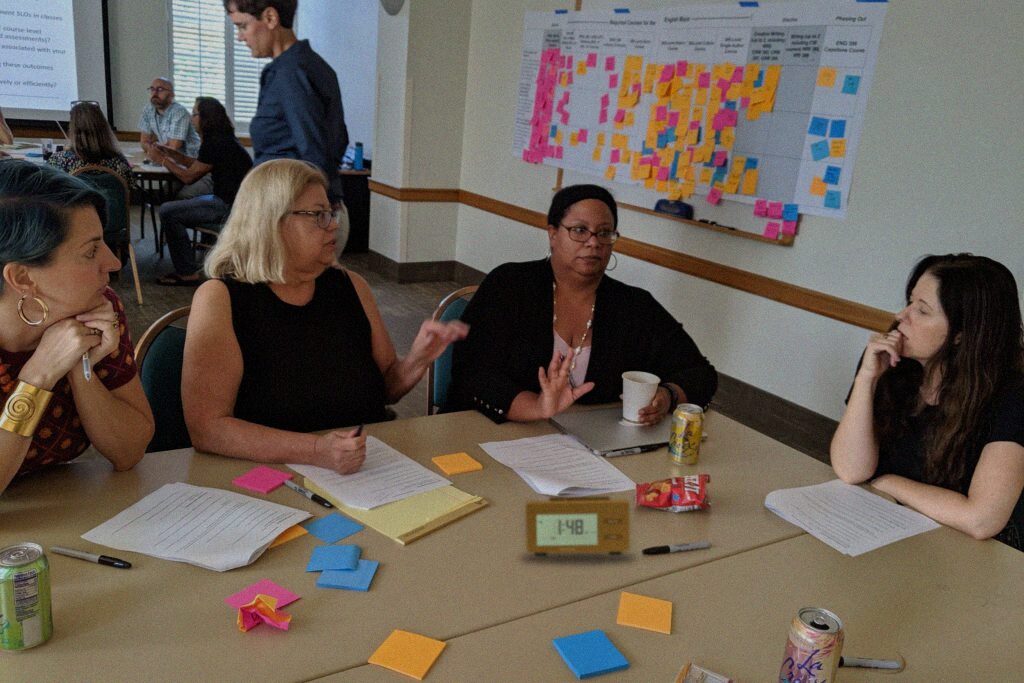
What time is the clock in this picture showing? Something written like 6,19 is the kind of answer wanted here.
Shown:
1,48
